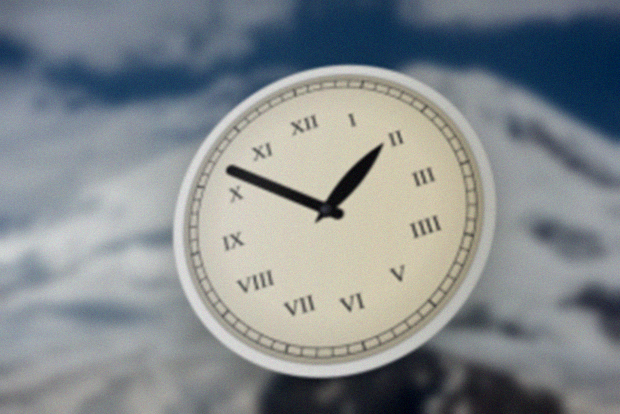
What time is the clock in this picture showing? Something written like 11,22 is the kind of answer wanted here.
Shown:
1,52
